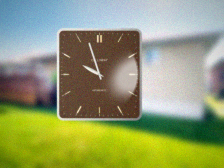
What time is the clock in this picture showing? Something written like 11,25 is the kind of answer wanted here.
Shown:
9,57
